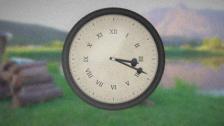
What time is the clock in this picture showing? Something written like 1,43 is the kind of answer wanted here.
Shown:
3,19
